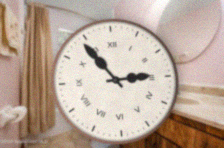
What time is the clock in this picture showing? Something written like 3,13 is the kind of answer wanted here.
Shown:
2,54
